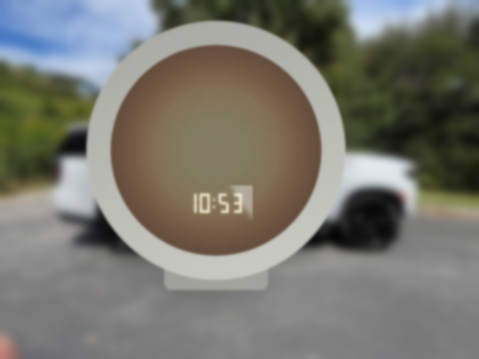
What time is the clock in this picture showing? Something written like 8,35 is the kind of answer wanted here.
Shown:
10,53
